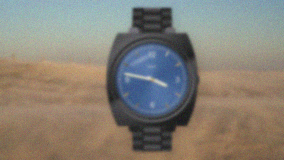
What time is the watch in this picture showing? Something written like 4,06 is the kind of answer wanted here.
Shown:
3,47
